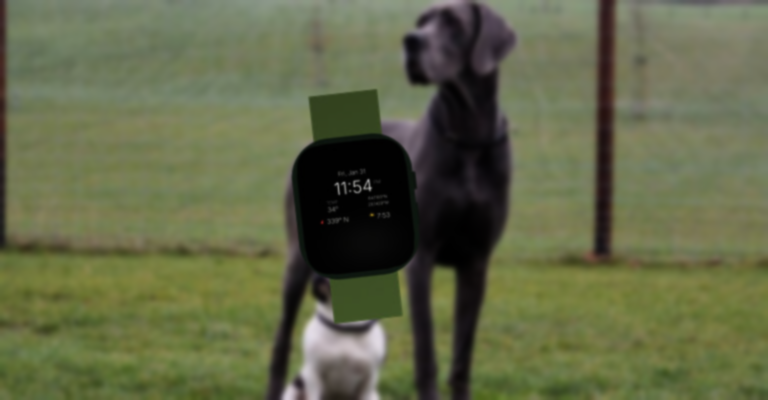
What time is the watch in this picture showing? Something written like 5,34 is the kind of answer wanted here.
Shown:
11,54
